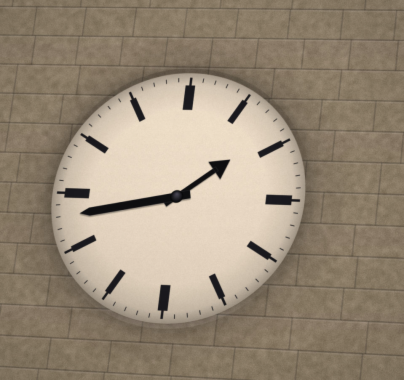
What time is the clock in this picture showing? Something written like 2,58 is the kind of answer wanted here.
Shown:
1,43
